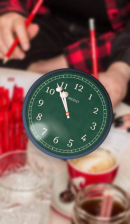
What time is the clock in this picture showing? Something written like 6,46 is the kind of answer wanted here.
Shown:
10,53
